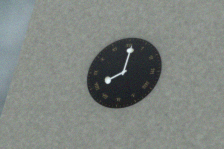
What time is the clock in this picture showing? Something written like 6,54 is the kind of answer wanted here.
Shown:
8,01
